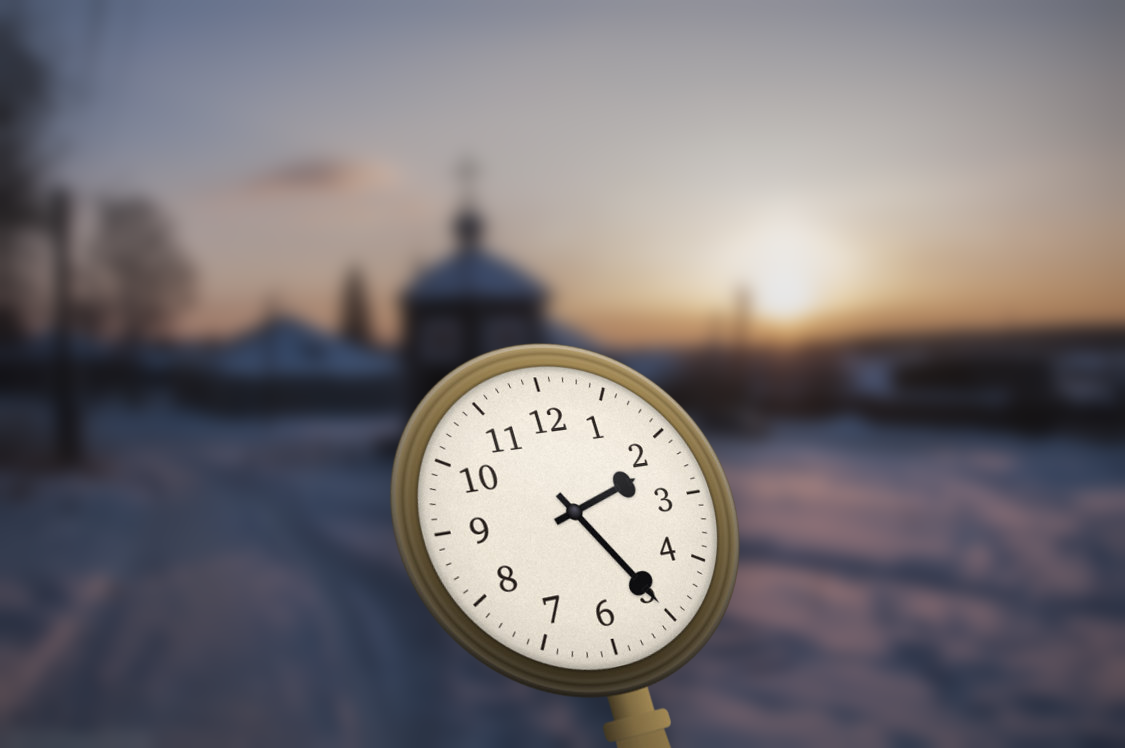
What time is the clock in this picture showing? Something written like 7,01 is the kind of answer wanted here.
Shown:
2,25
